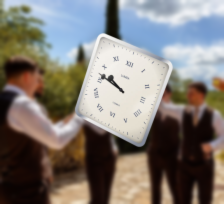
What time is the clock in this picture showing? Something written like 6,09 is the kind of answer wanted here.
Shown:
9,47
